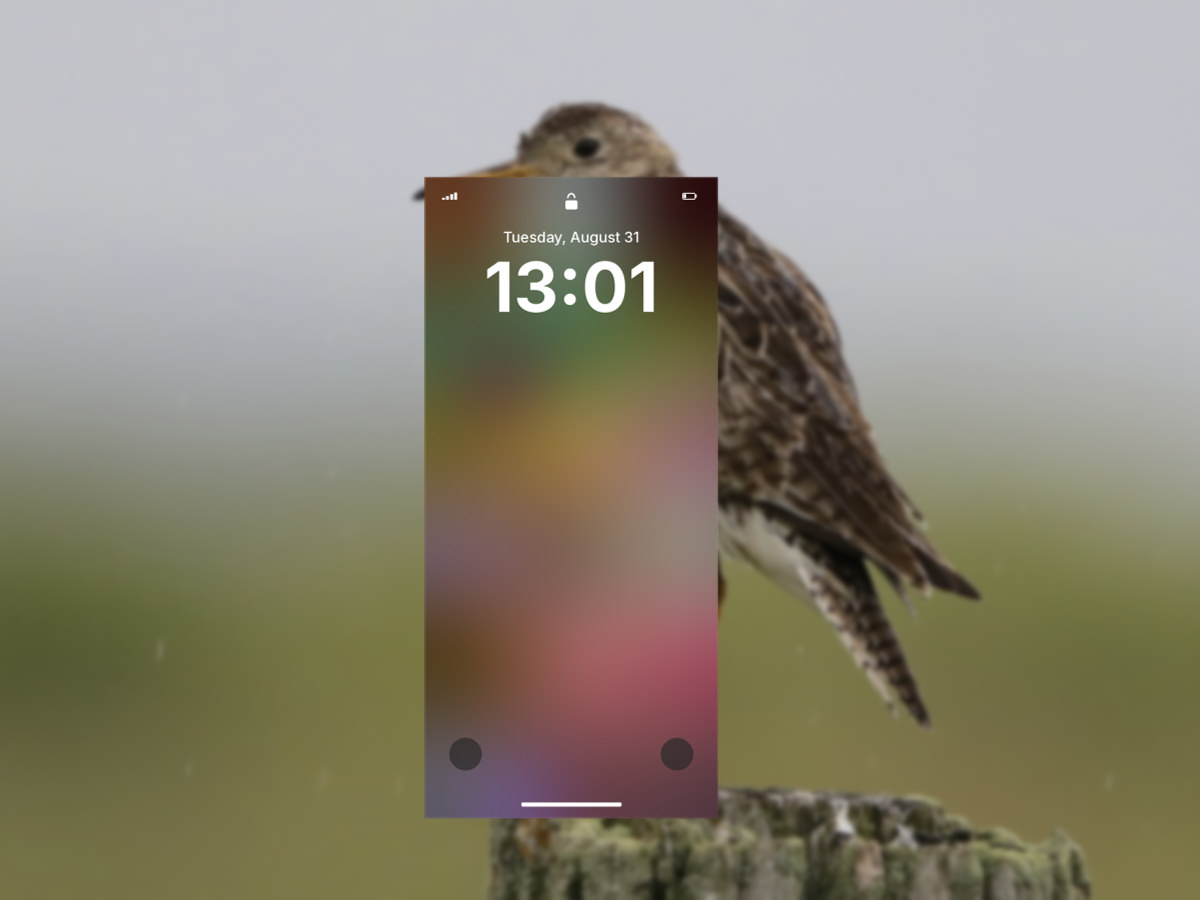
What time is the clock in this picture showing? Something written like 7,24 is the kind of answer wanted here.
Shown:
13,01
